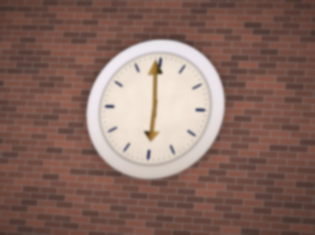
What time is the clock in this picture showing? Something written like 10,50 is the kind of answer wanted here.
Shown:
5,59
